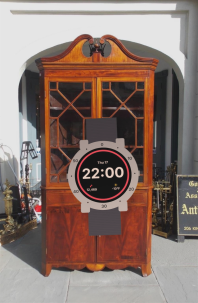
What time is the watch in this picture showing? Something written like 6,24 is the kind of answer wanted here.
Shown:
22,00
